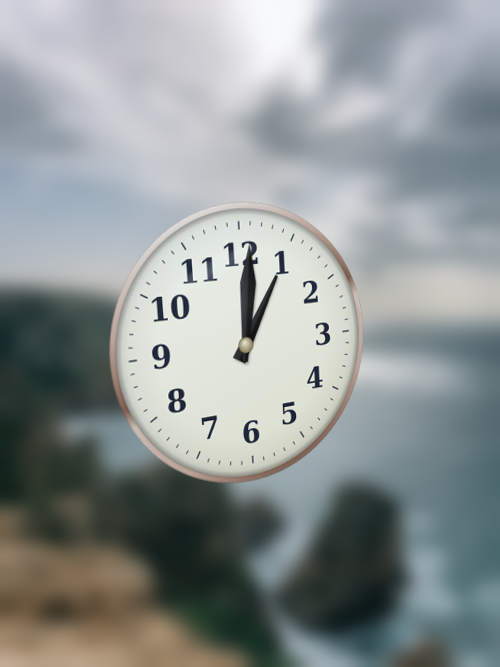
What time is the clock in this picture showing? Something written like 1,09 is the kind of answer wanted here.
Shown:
1,01
